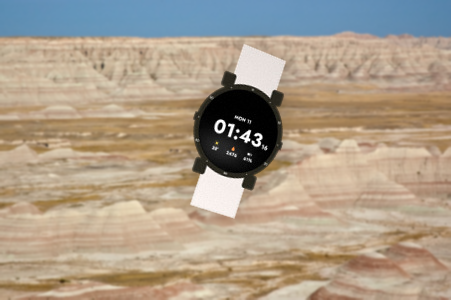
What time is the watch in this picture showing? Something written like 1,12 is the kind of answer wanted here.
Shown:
1,43
